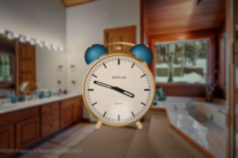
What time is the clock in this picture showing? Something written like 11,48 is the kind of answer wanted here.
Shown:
3,48
